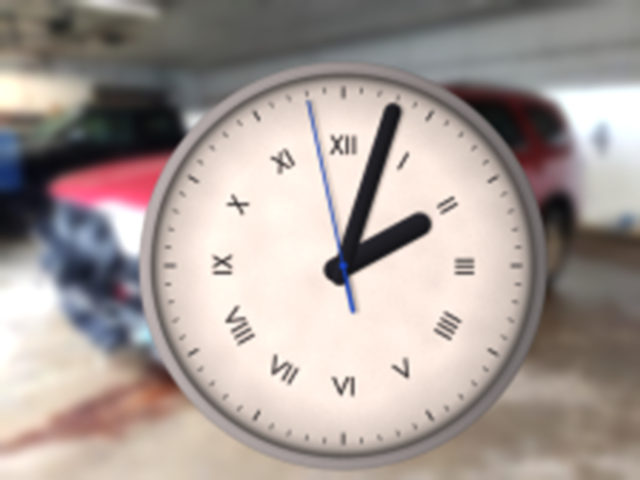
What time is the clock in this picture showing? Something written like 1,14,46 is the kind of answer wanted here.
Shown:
2,02,58
